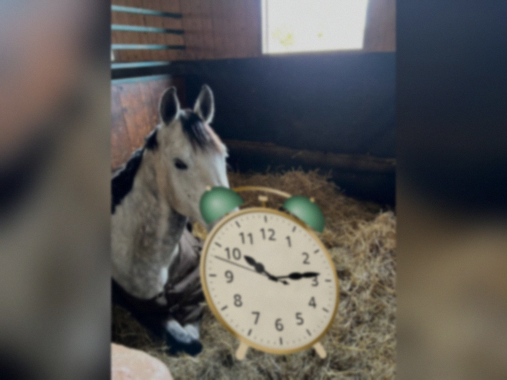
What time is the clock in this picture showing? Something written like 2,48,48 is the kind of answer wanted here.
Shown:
10,13,48
